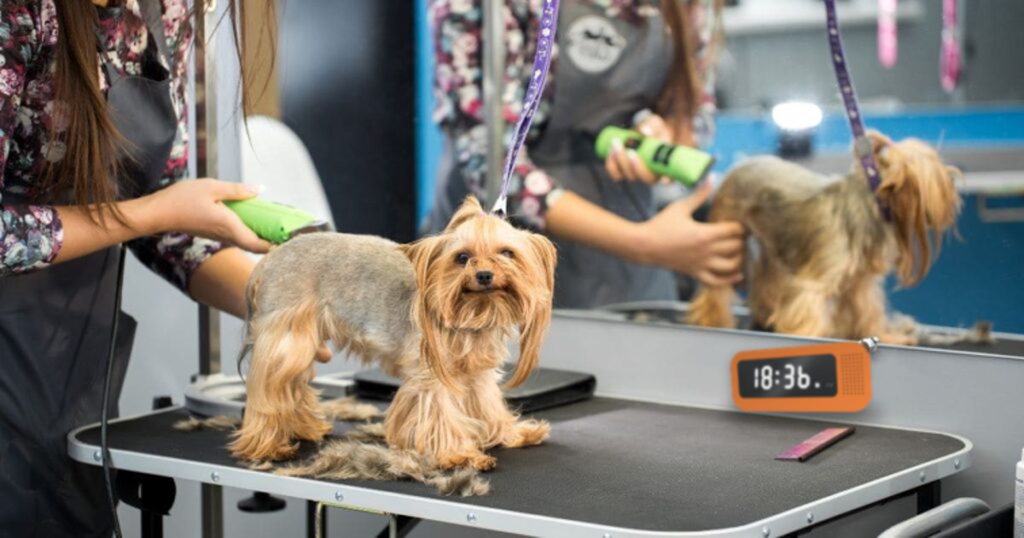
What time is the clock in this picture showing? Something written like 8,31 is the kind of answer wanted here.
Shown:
18,36
